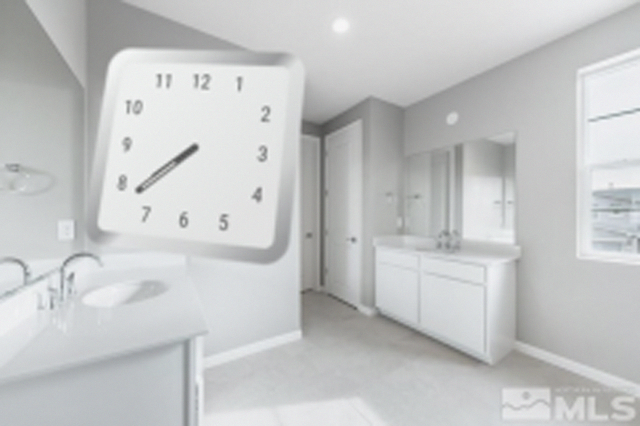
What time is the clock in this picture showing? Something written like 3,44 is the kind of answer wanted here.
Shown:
7,38
